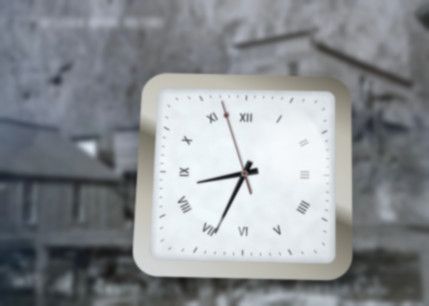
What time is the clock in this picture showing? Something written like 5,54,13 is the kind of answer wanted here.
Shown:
8,33,57
